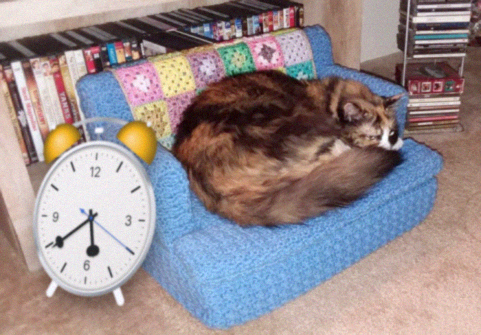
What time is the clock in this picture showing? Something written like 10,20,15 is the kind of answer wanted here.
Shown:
5,39,20
